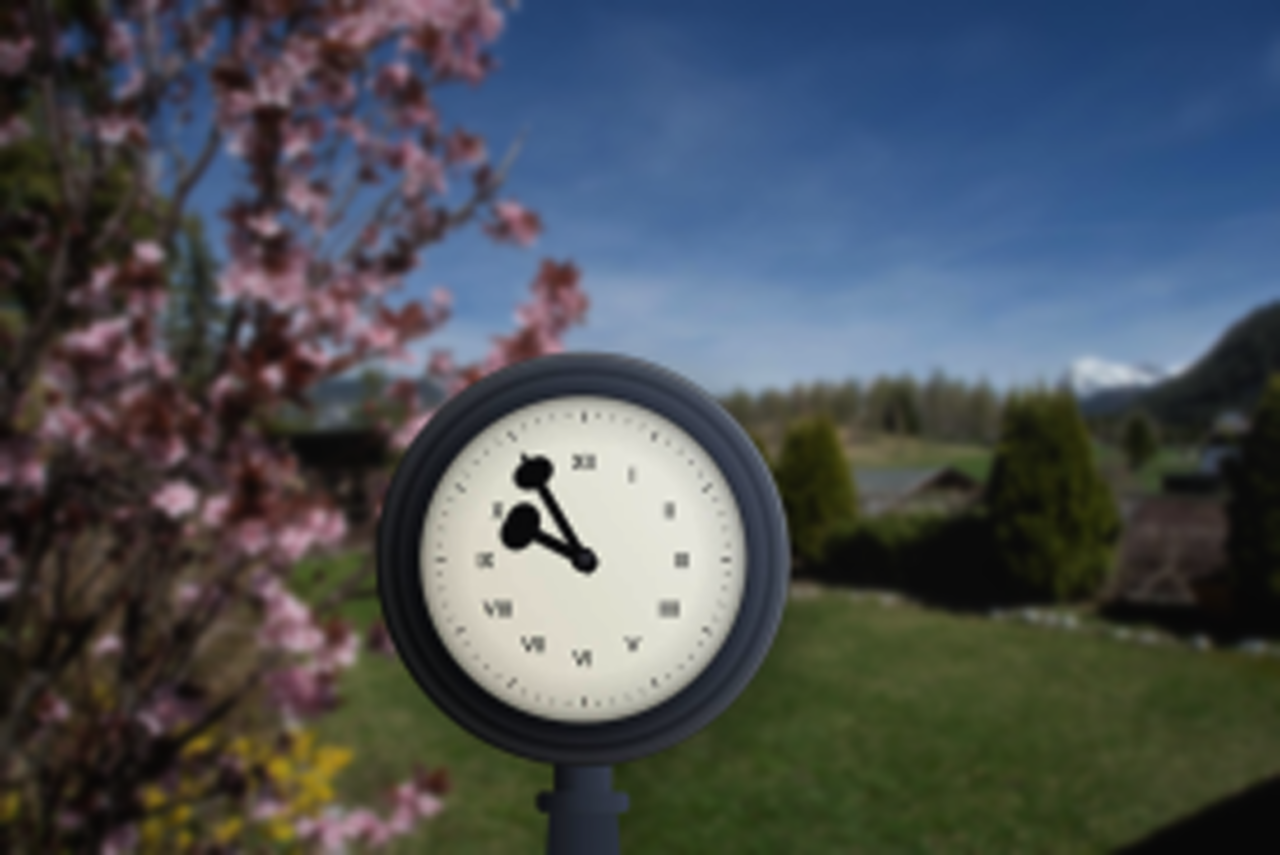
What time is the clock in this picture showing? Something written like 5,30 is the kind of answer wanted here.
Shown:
9,55
